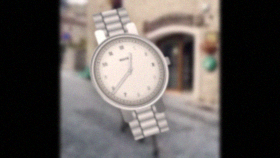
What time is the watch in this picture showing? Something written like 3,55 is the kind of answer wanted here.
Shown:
12,39
